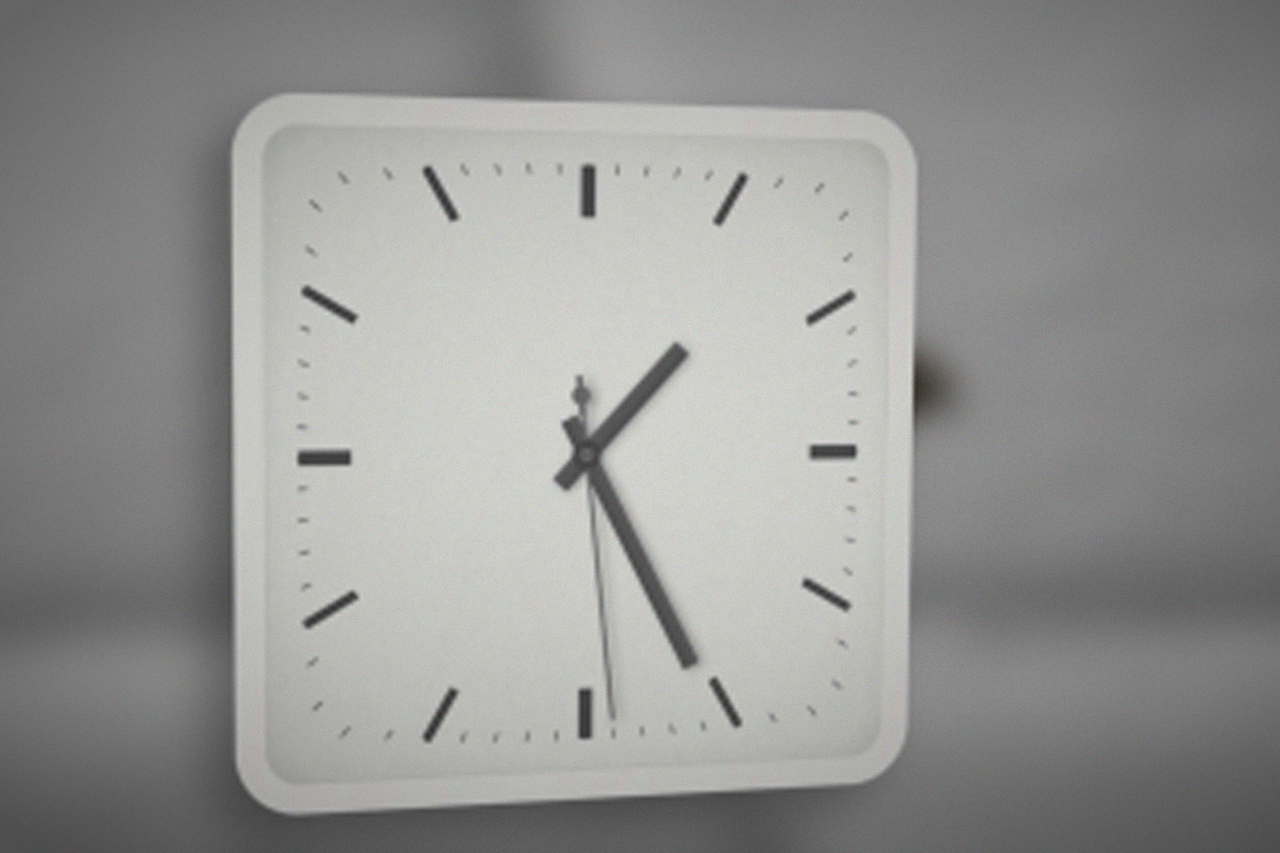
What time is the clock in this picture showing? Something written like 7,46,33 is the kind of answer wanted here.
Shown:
1,25,29
